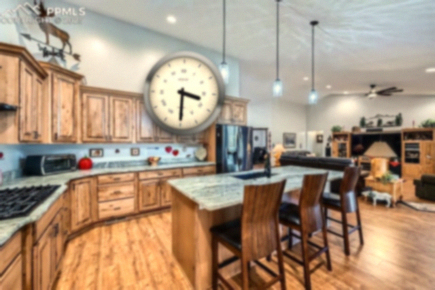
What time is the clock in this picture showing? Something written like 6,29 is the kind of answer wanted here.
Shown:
3,30
